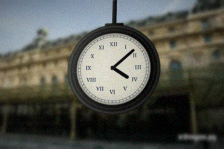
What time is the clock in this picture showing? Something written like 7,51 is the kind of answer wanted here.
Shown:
4,08
